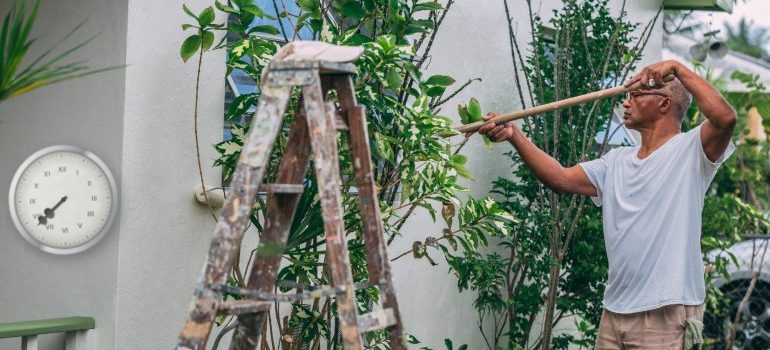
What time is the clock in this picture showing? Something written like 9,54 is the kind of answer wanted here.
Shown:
7,38
